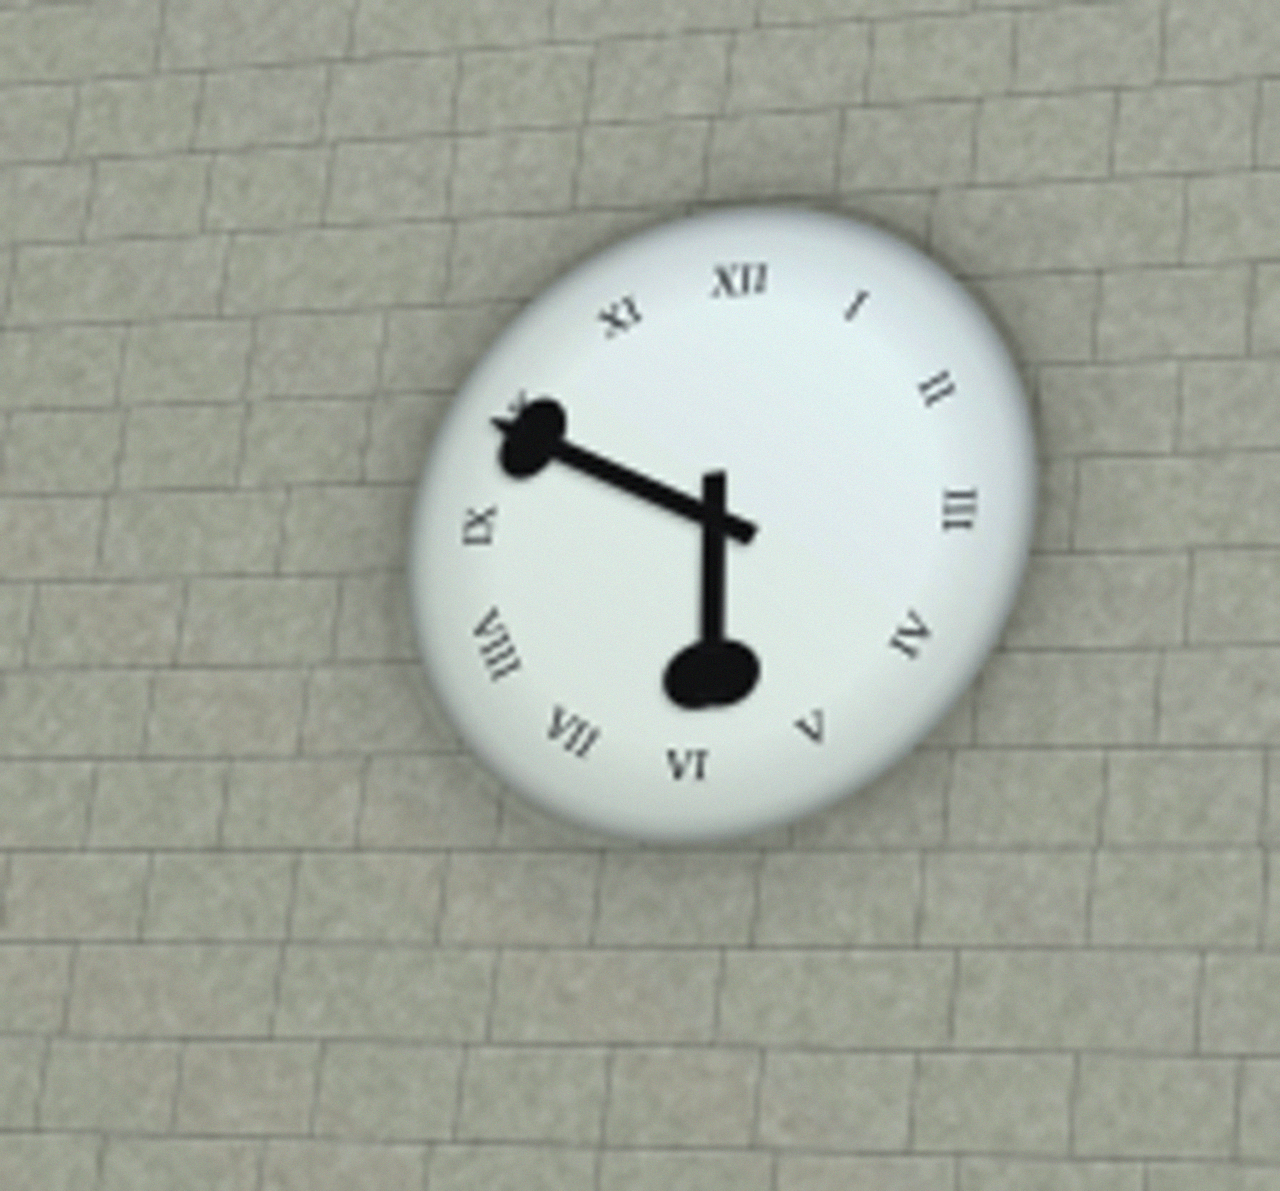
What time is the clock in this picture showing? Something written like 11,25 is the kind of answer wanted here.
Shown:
5,49
